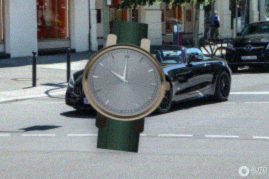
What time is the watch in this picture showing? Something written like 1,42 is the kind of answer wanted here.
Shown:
10,00
